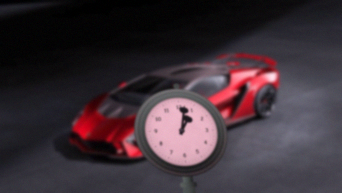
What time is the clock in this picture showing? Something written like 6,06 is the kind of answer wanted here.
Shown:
1,02
